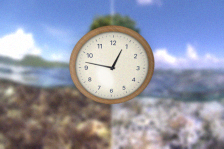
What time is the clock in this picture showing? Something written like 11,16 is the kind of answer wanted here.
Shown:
12,47
